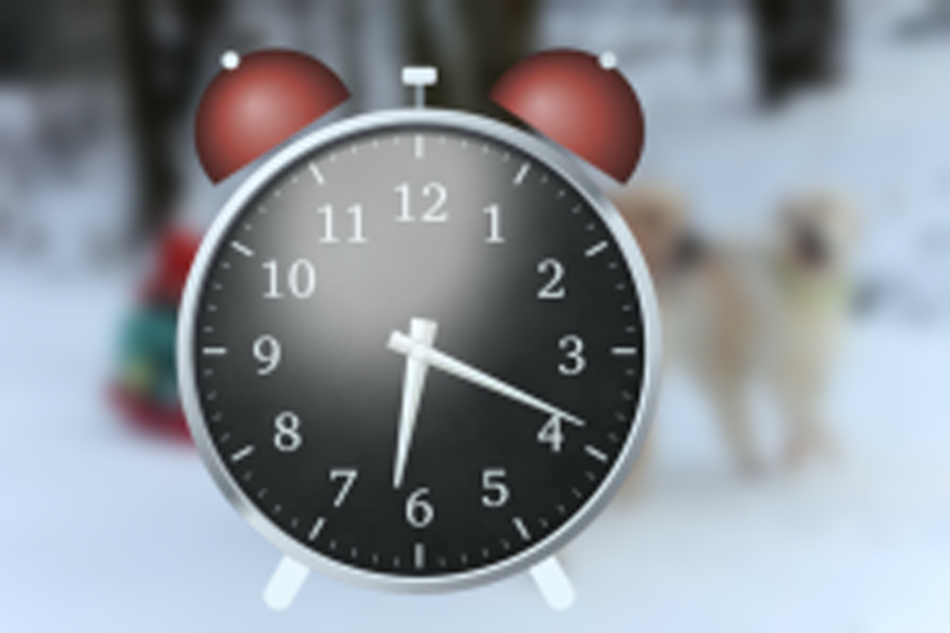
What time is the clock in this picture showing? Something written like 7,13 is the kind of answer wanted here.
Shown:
6,19
